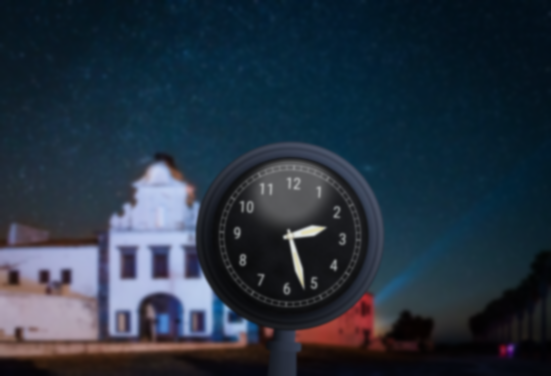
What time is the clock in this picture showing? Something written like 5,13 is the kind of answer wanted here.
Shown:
2,27
